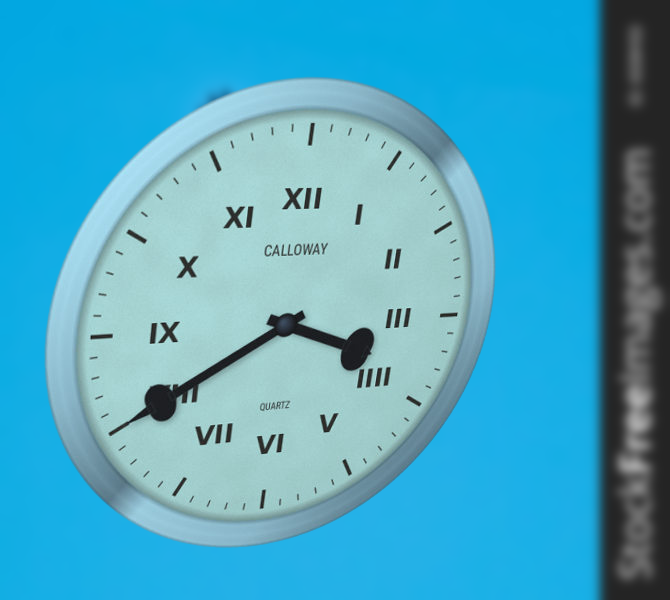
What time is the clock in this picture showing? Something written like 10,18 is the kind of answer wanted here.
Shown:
3,40
